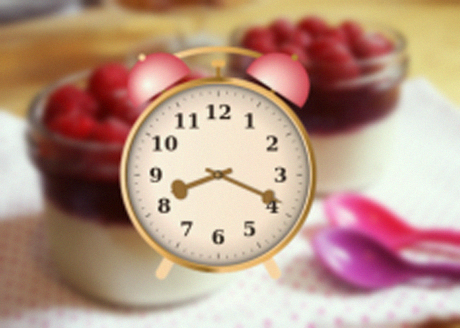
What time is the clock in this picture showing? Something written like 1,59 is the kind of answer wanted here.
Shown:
8,19
